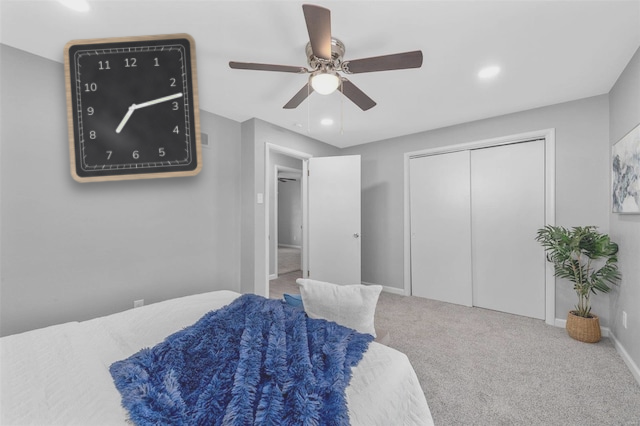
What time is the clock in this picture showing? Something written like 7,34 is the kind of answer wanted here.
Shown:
7,13
